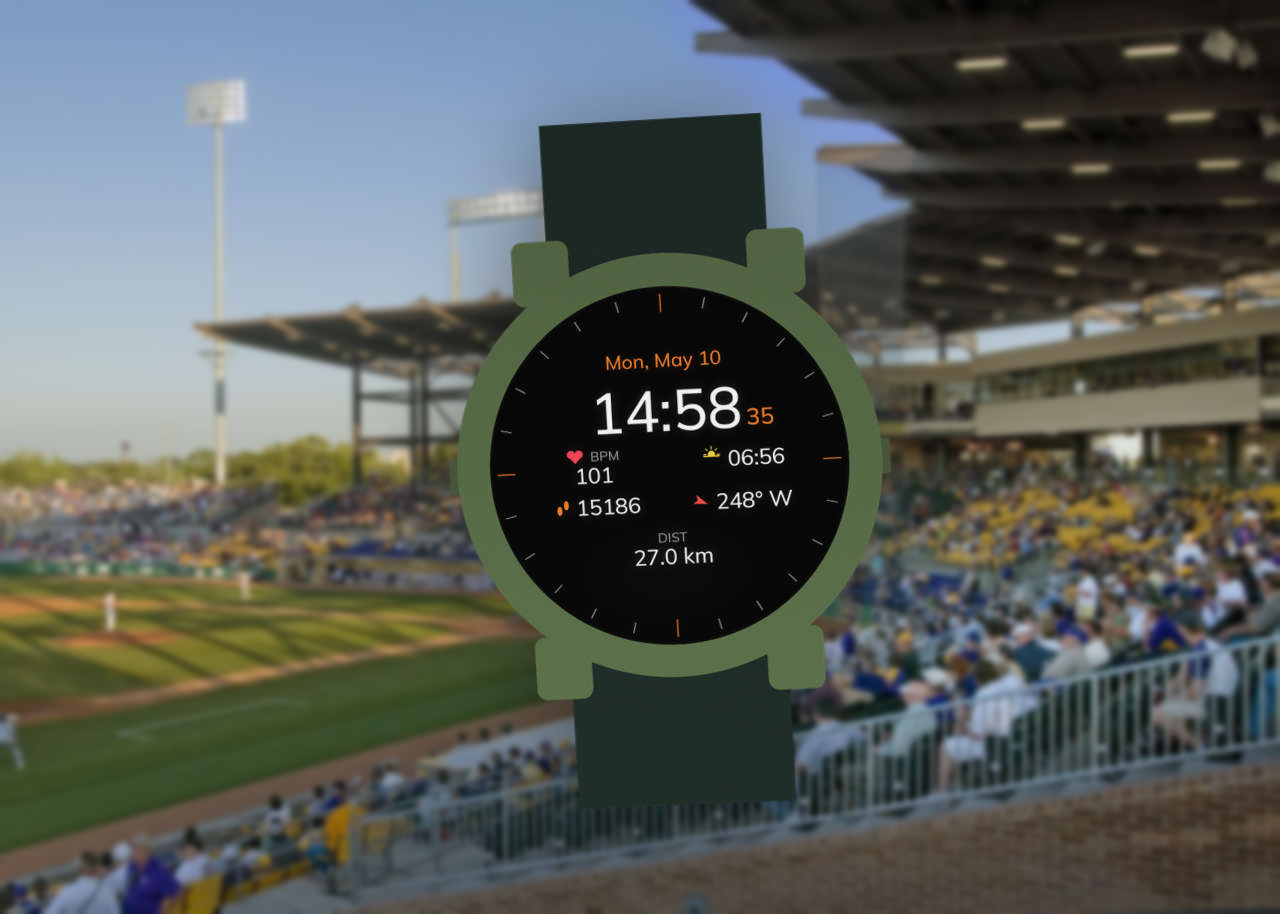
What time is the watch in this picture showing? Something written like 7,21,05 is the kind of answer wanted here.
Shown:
14,58,35
